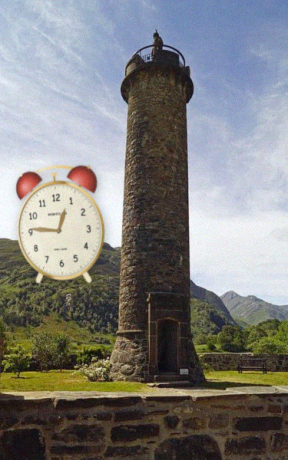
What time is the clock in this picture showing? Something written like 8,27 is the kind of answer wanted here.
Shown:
12,46
